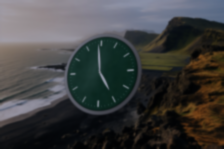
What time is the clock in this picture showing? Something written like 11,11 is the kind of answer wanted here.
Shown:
4,59
